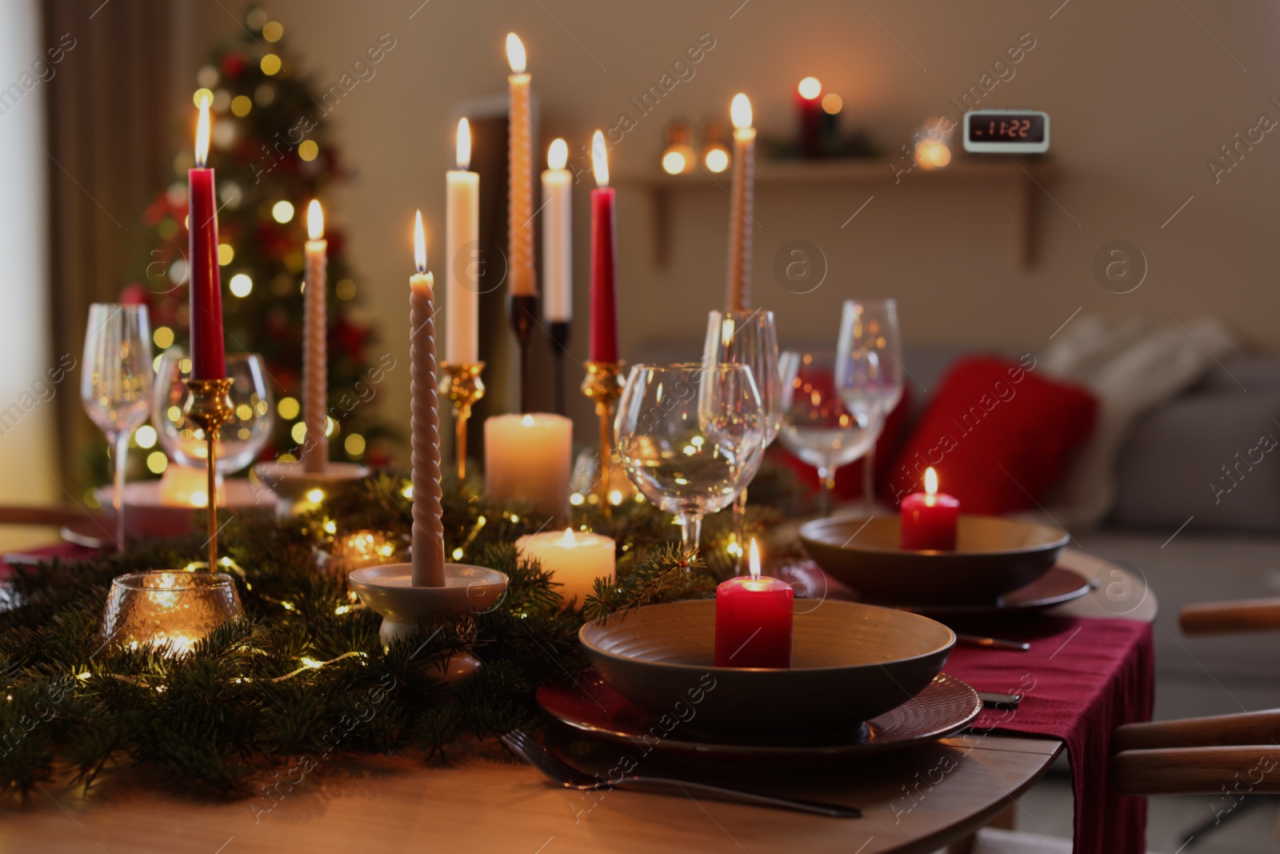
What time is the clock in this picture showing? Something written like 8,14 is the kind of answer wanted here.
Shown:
11,22
